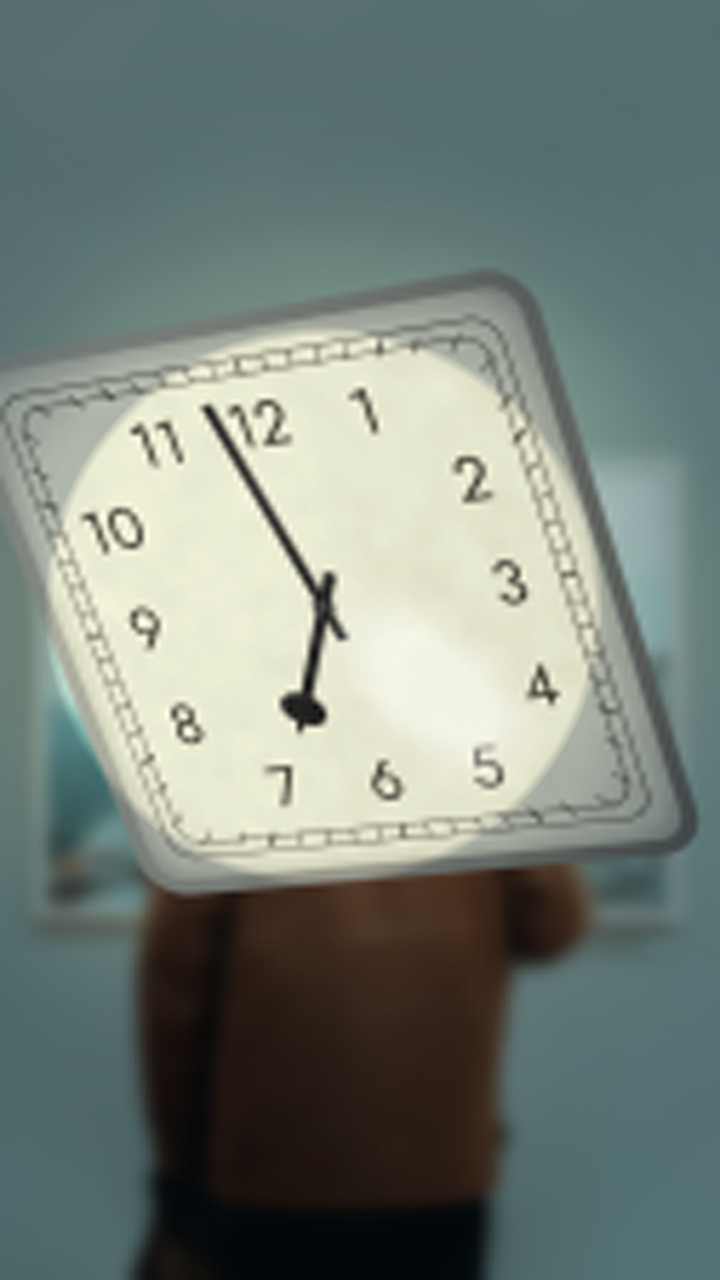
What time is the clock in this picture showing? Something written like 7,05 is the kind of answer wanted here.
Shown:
6,58
